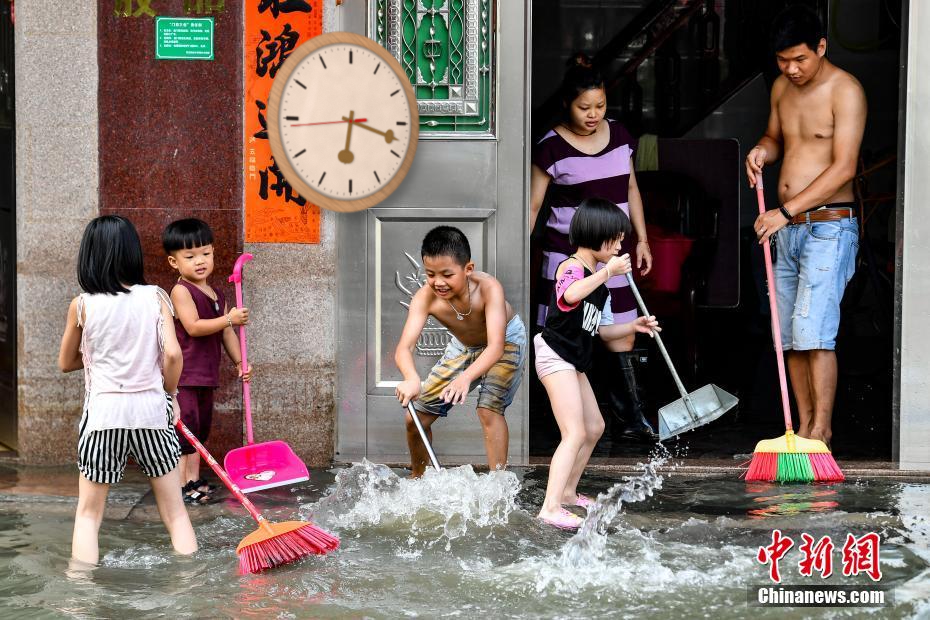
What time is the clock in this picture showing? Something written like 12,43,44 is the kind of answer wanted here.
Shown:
6,17,44
